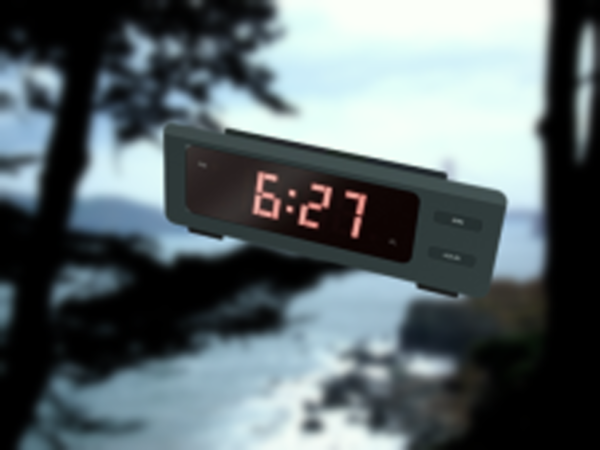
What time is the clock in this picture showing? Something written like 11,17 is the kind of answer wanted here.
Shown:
6,27
